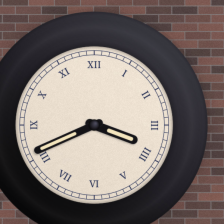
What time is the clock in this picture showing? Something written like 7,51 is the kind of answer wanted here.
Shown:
3,41
